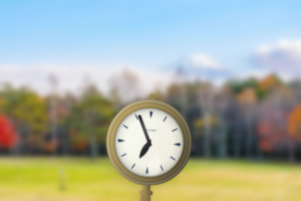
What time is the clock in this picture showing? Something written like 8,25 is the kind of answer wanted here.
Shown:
6,56
